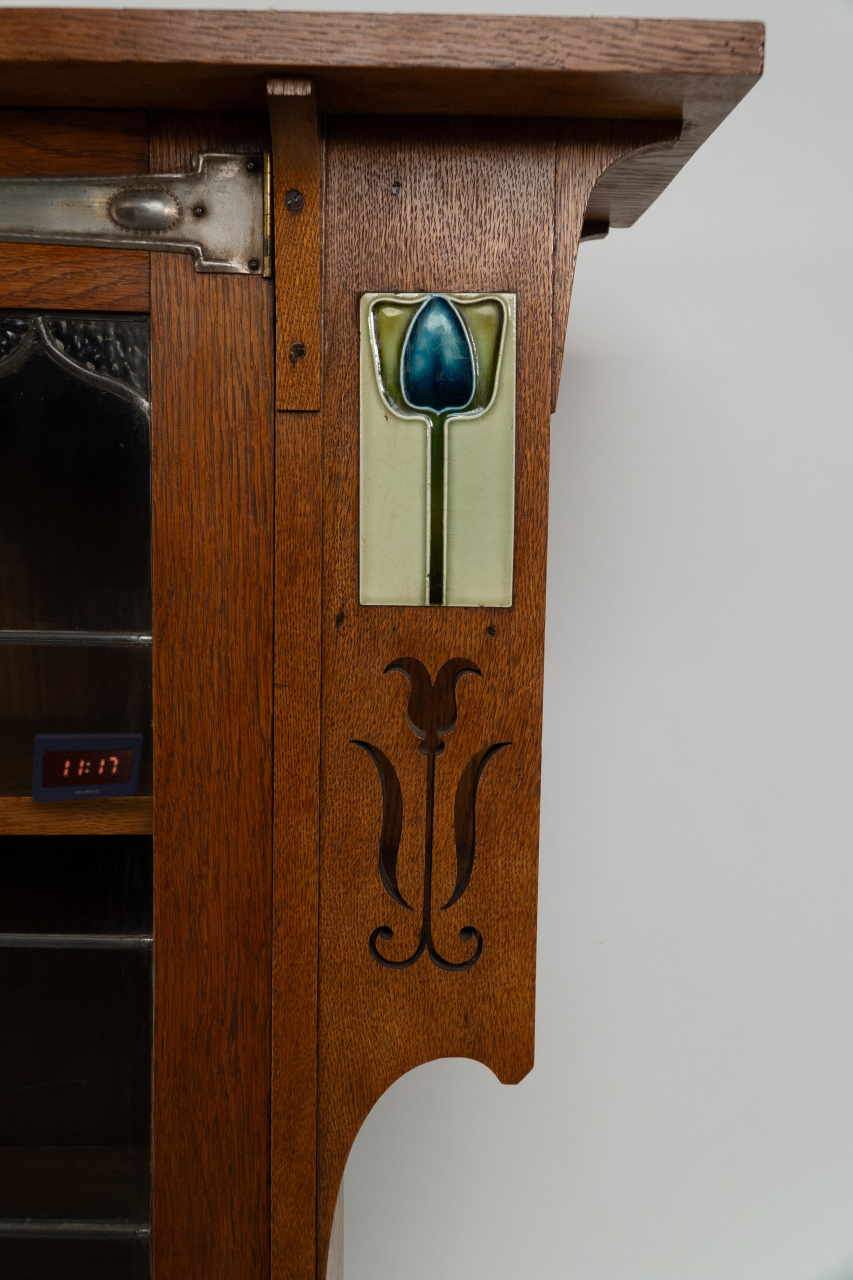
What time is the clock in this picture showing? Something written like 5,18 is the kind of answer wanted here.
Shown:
11,17
